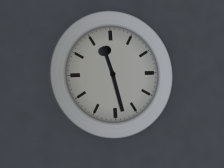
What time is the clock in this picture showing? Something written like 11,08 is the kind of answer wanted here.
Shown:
11,28
